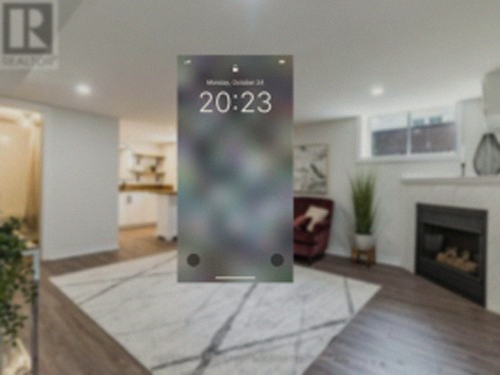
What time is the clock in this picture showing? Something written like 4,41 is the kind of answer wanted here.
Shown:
20,23
